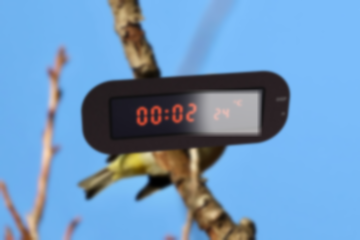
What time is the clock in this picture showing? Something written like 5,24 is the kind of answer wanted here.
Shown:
0,02
